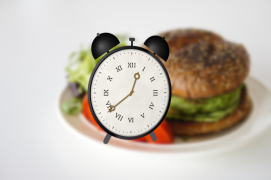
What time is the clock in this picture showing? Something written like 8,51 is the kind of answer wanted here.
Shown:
12,39
